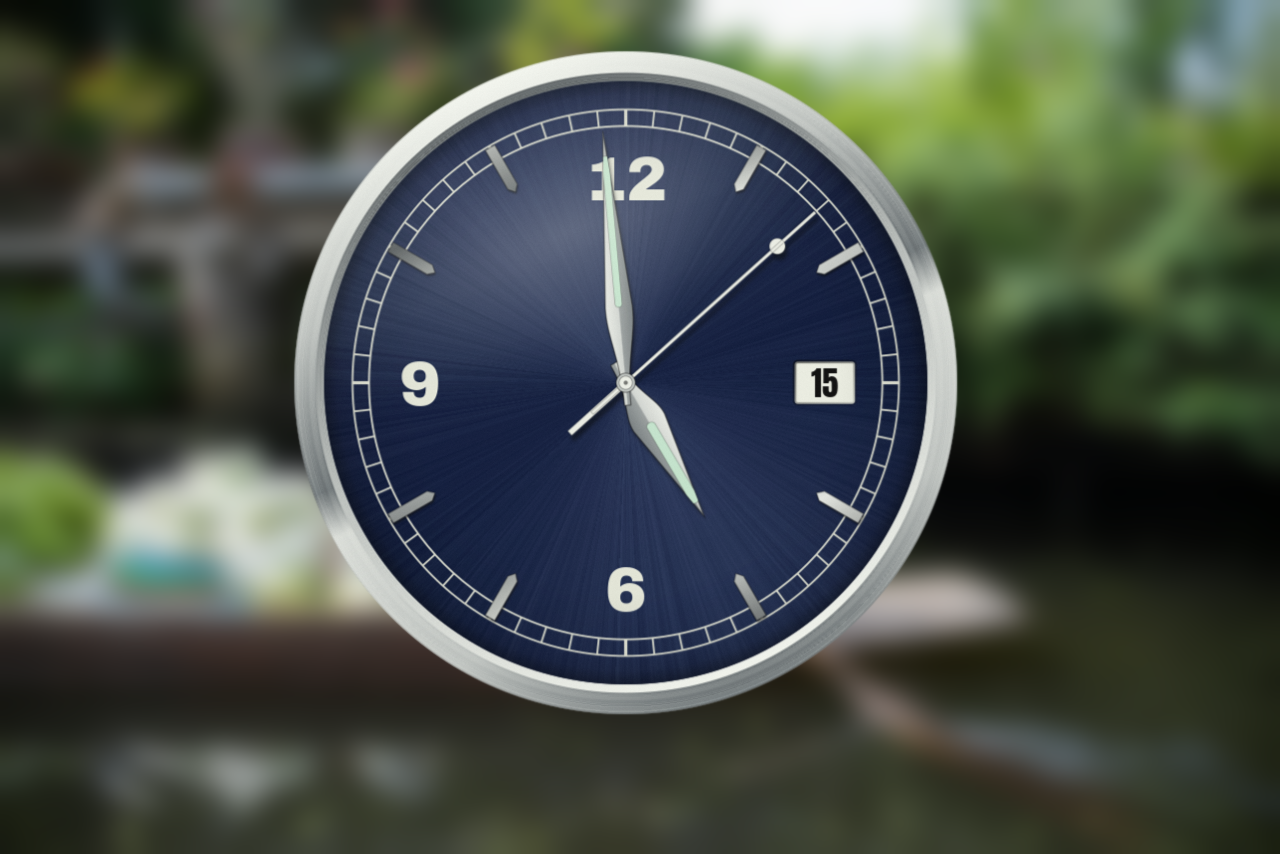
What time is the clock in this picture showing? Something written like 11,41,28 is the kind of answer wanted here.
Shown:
4,59,08
